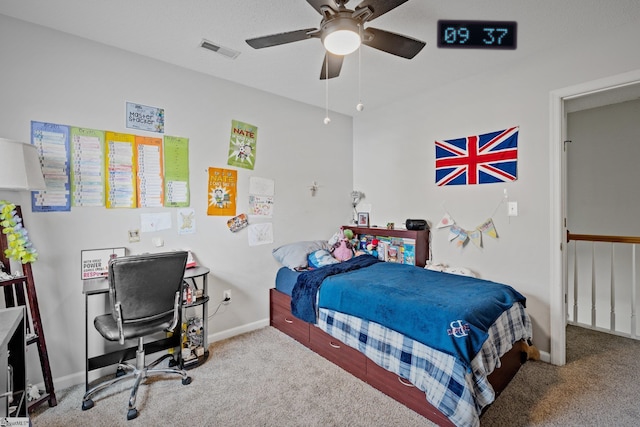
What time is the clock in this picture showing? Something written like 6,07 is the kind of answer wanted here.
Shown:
9,37
